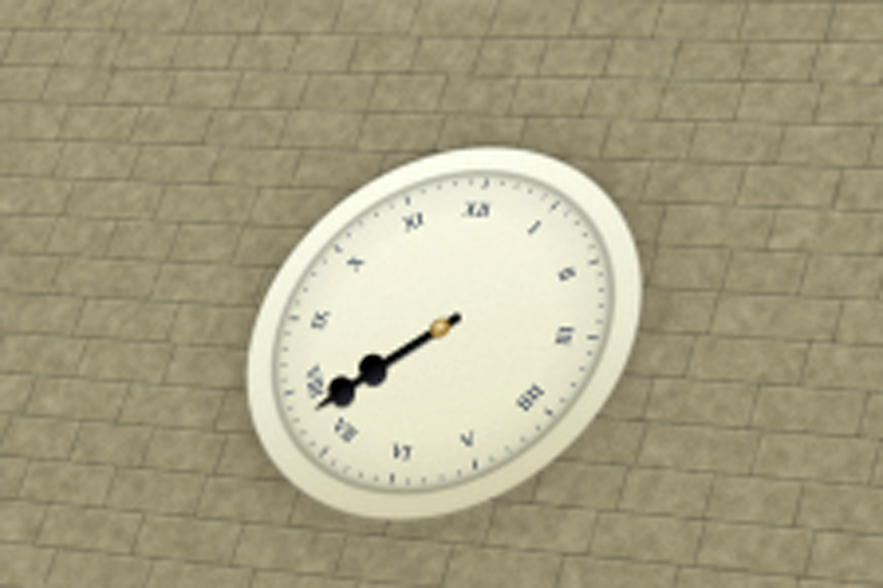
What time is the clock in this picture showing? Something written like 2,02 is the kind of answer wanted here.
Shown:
7,38
